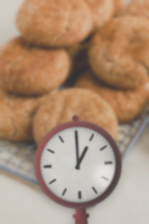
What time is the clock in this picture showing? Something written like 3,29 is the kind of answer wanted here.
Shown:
1,00
